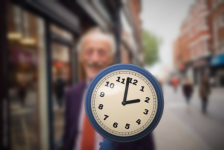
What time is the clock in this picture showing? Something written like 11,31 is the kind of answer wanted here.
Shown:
1,58
